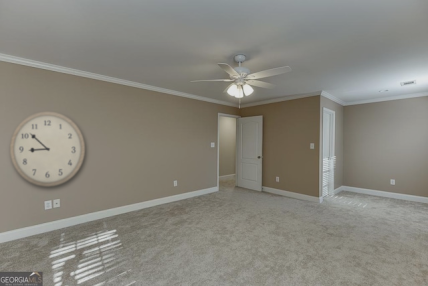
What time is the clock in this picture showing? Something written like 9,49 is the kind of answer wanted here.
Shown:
8,52
